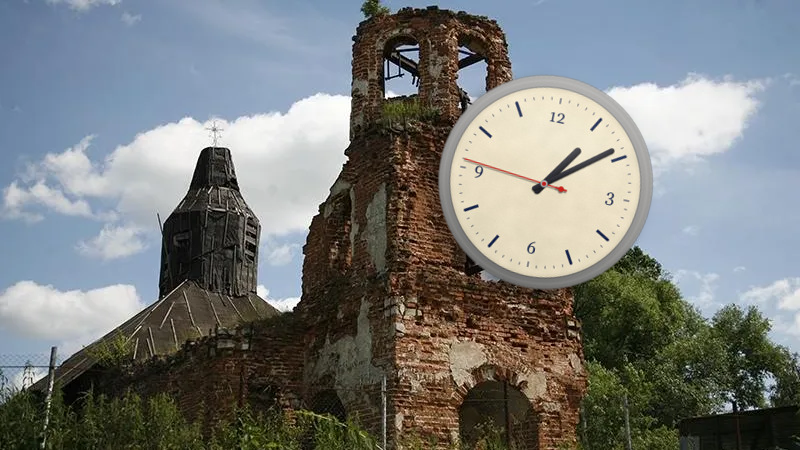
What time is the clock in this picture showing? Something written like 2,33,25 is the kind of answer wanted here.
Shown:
1,08,46
